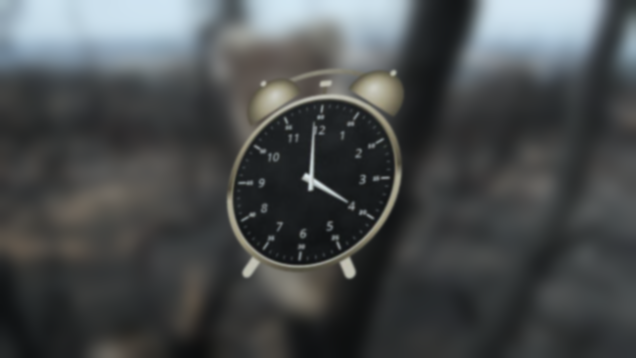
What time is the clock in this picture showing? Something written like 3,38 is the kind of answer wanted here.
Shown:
3,59
